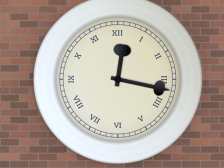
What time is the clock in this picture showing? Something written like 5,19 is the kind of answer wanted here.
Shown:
12,17
